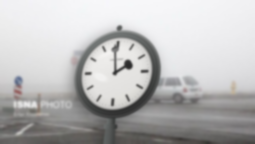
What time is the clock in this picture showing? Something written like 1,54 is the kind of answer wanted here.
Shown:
1,59
